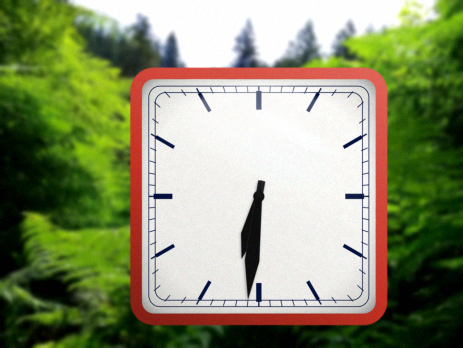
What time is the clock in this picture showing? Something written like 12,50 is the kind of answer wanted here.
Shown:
6,31
